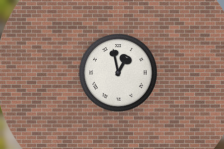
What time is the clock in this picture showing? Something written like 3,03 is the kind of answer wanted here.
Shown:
12,58
